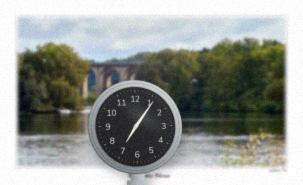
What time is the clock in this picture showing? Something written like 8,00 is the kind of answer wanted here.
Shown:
7,06
